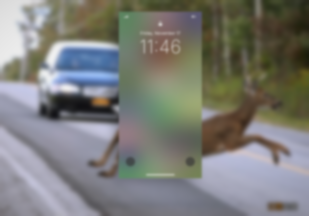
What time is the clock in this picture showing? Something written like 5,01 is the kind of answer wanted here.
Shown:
11,46
